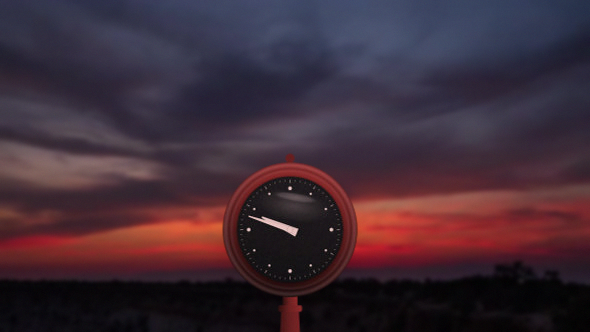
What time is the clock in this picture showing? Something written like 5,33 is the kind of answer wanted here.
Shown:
9,48
